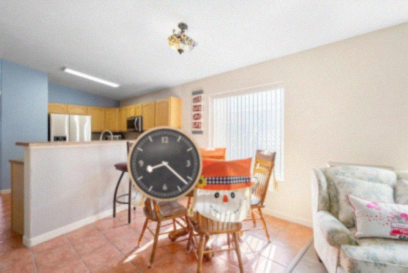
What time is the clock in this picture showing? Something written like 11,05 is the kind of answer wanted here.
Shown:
8,22
